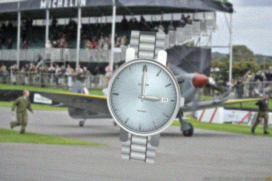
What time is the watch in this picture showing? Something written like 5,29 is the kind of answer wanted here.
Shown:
3,00
